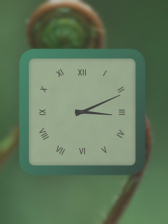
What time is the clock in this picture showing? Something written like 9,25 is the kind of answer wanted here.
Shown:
3,11
